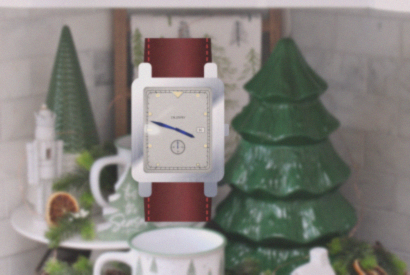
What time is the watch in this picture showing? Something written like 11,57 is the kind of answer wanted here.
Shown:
3,48
